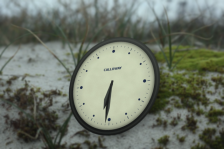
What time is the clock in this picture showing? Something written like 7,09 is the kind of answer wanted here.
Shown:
6,31
